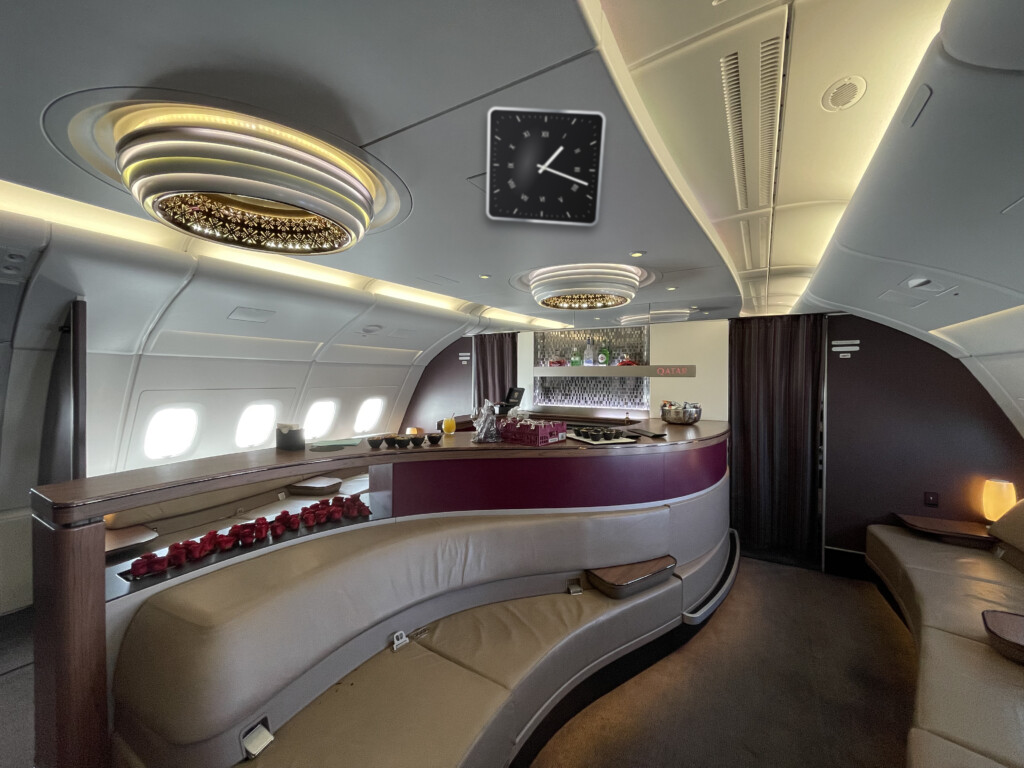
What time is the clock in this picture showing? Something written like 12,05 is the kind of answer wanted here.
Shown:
1,18
